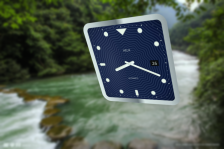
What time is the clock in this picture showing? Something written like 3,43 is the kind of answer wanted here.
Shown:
8,19
